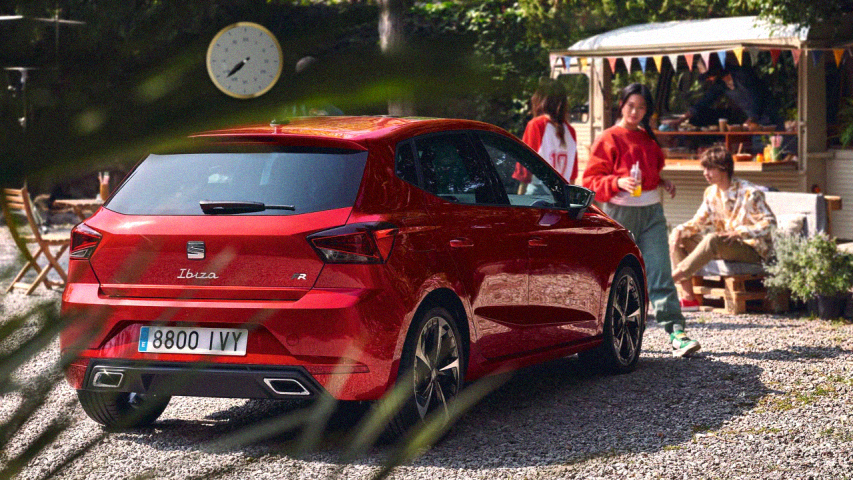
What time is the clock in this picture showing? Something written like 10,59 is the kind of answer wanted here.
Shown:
7,38
